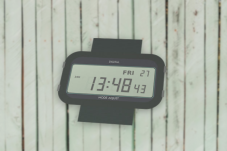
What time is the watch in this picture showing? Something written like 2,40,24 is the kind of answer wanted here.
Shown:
13,48,43
